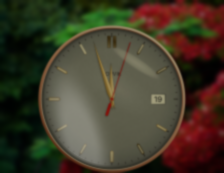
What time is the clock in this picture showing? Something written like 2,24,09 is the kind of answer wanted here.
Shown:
11,57,03
